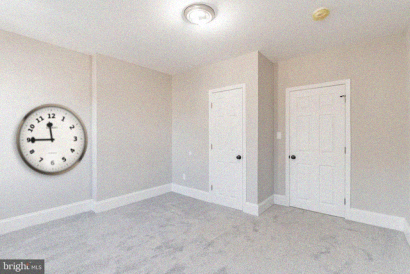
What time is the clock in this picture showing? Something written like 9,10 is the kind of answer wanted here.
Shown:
11,45
